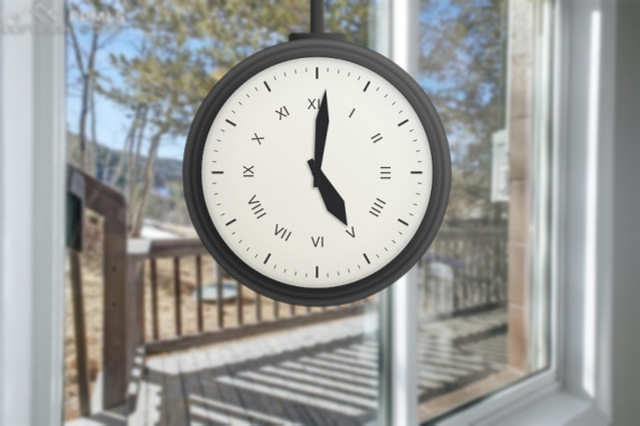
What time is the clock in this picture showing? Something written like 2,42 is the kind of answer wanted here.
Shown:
5,01
